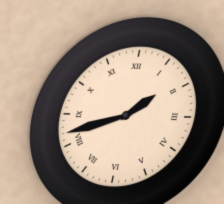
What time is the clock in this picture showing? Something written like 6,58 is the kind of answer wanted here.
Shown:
1,42
